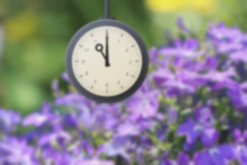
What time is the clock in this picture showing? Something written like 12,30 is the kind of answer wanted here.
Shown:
11,00
